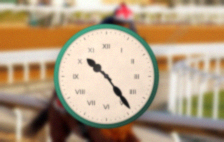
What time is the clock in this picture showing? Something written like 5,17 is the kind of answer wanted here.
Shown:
10,24
